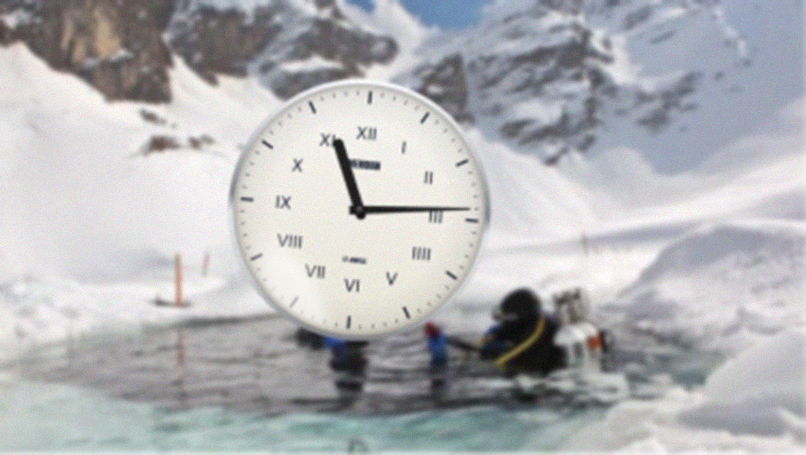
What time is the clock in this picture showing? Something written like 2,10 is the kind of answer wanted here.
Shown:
11,14
